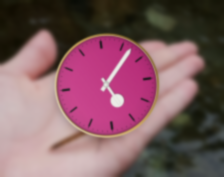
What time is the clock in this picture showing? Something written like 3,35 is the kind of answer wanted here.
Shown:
5,07
